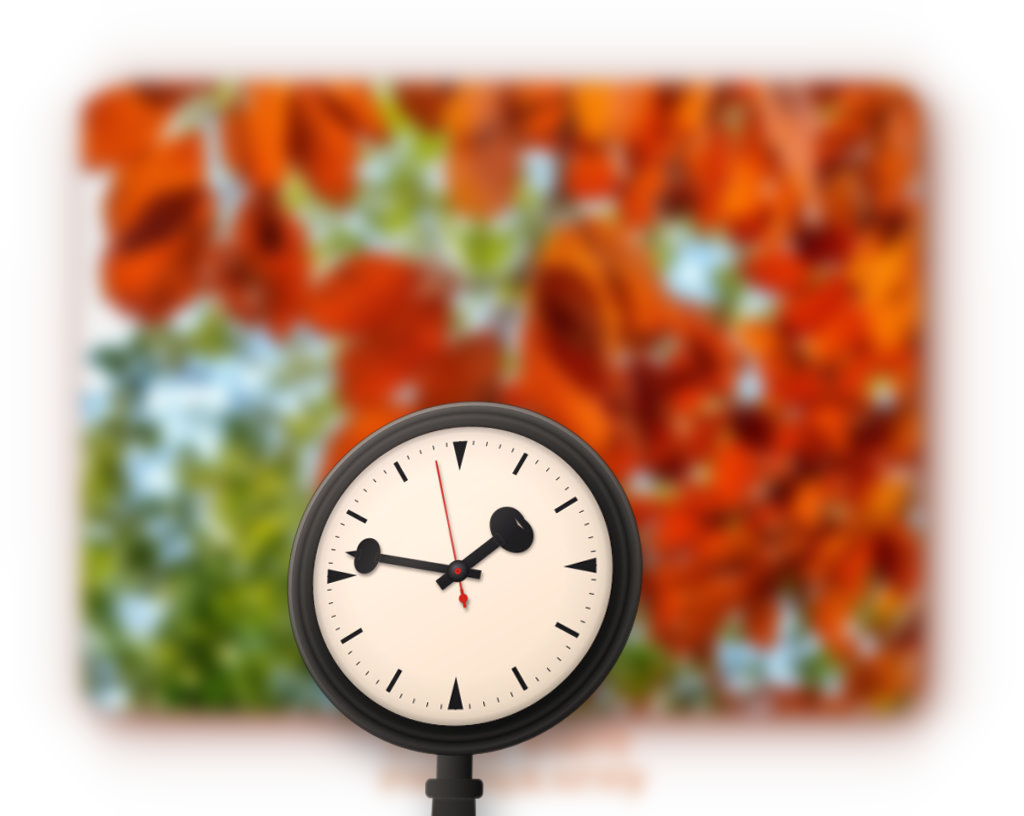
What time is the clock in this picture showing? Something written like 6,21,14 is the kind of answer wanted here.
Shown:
1,46,58
